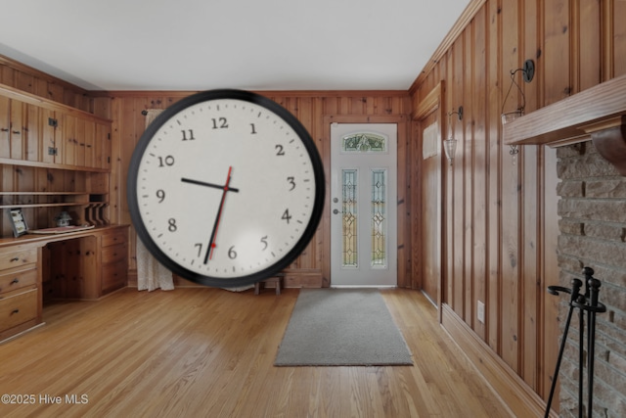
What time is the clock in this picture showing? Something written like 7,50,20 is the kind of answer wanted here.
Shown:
9,33,33
